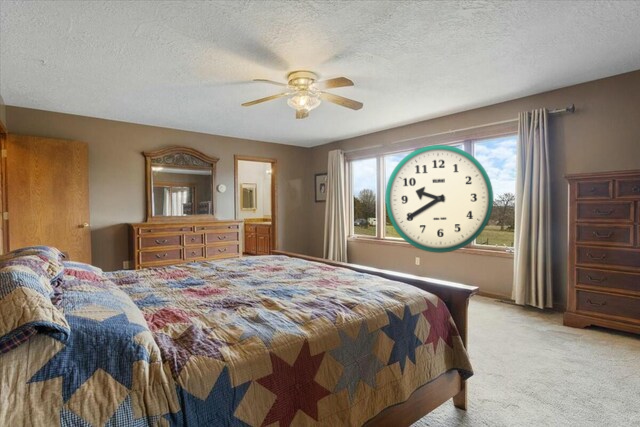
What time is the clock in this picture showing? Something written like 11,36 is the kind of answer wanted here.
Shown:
9,40
